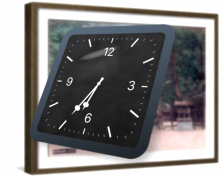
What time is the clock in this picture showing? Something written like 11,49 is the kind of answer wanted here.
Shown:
6,35
